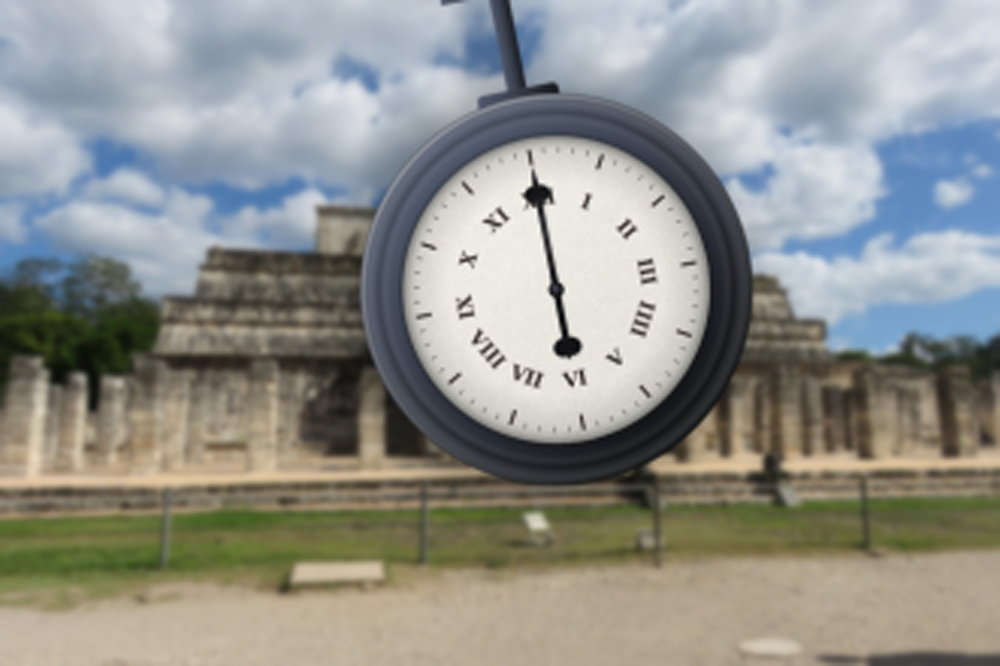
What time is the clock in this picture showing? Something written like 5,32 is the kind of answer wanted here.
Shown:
6,00
